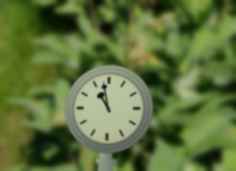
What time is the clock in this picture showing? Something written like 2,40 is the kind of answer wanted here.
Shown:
10,58
